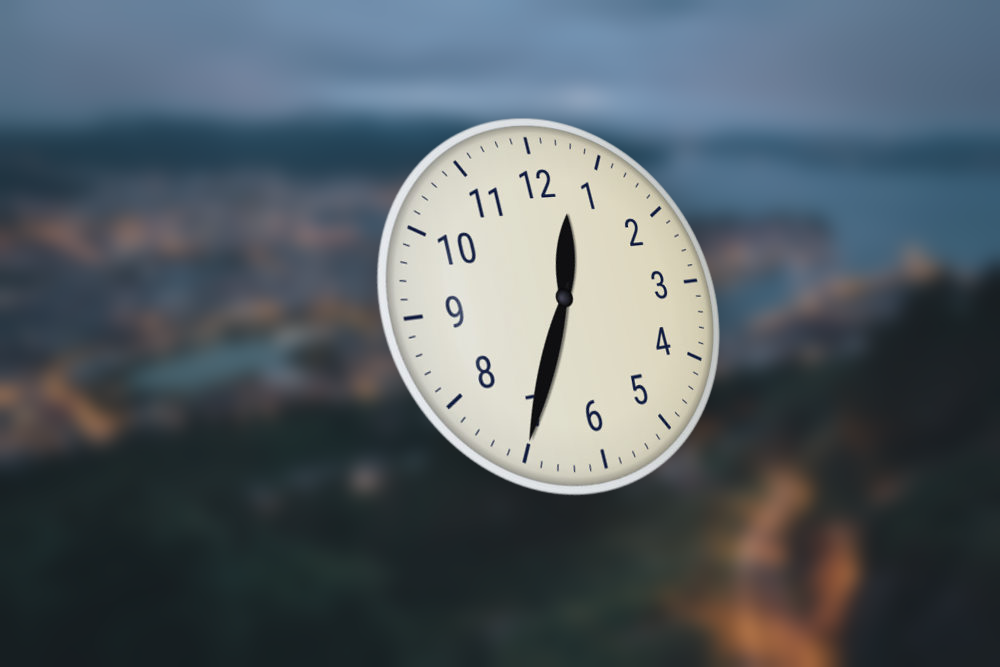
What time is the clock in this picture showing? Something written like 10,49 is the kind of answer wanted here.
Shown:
12,35
